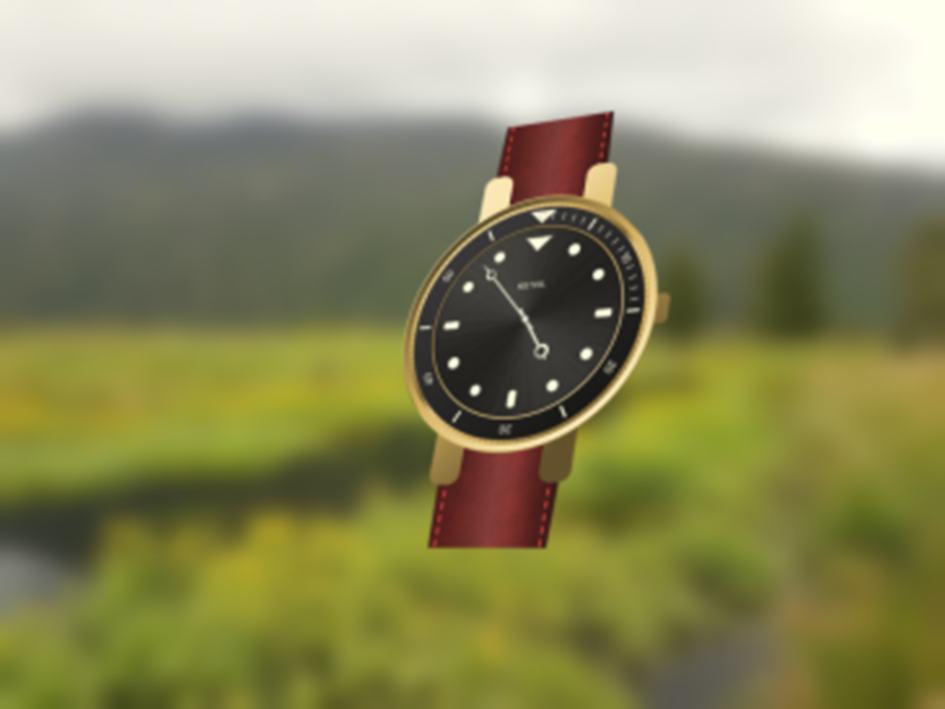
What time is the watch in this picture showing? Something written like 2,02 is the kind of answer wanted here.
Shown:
4,53
